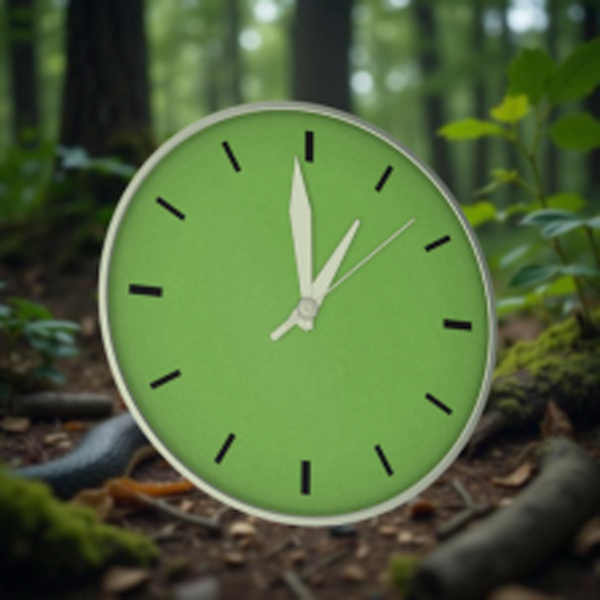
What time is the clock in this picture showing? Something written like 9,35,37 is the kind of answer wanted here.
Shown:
12,59,08
